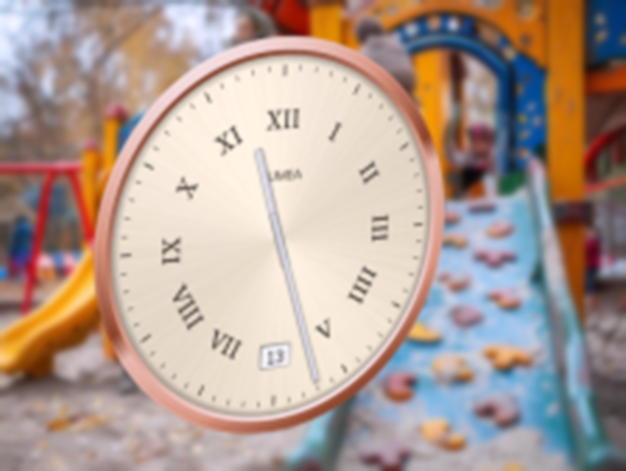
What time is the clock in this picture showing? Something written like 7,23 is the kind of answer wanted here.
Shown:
11,27
